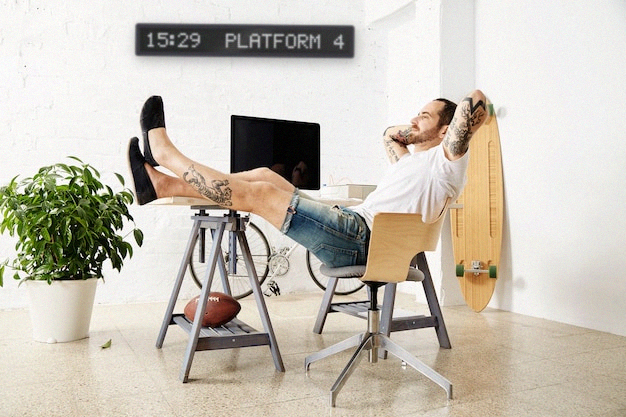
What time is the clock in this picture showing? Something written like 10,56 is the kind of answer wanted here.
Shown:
15,29
